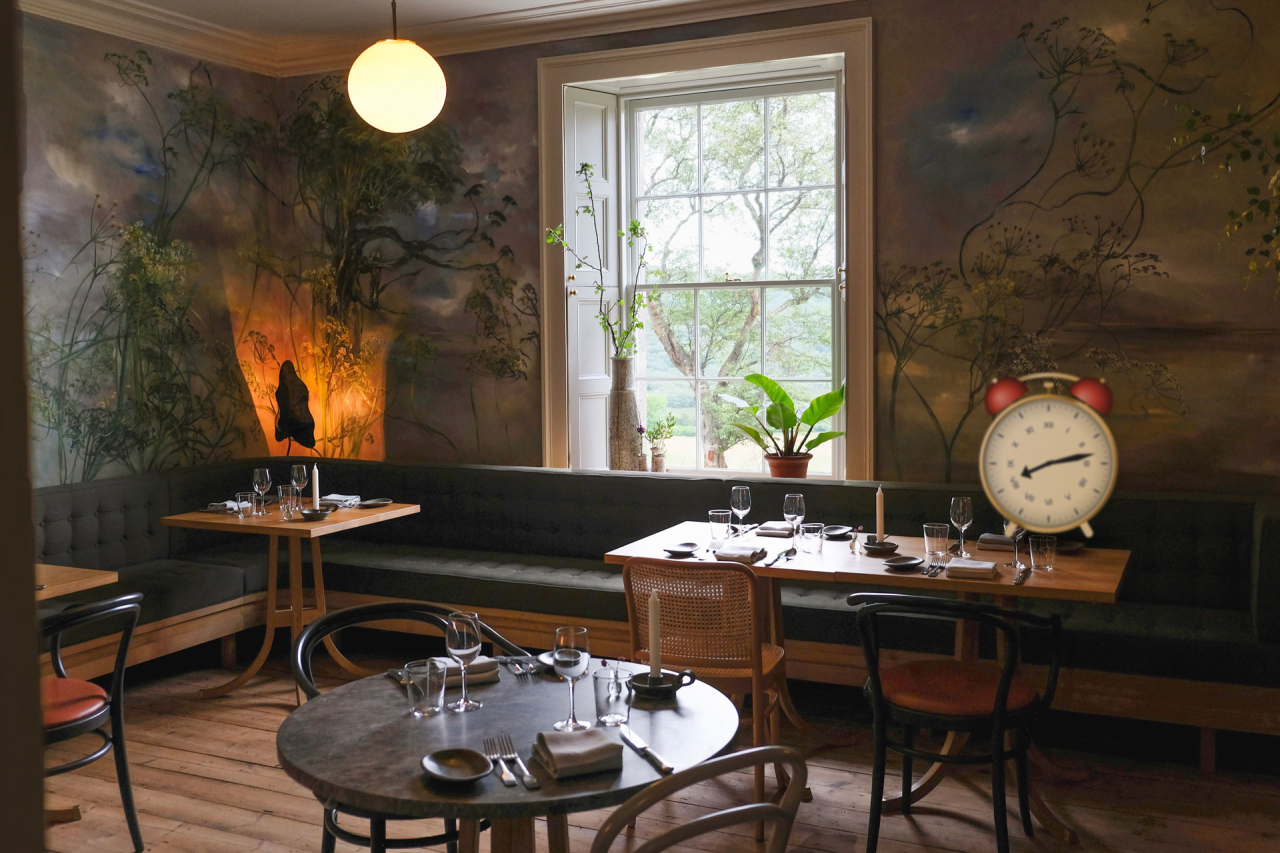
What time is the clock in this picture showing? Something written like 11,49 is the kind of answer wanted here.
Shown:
8,13
